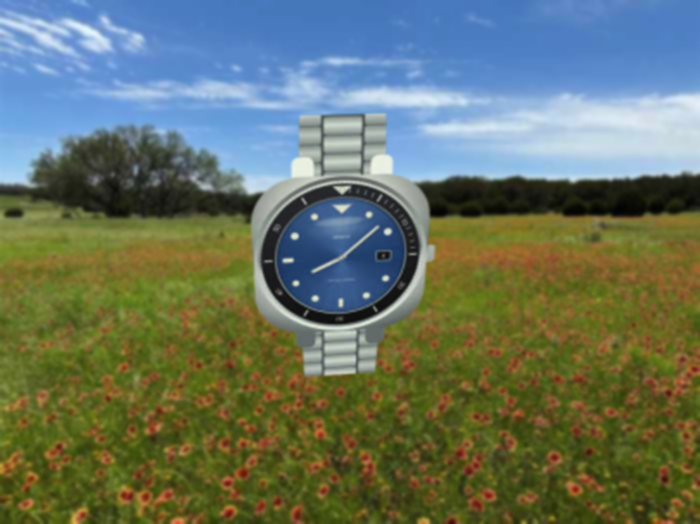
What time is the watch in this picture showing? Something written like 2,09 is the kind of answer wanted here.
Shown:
8,08
